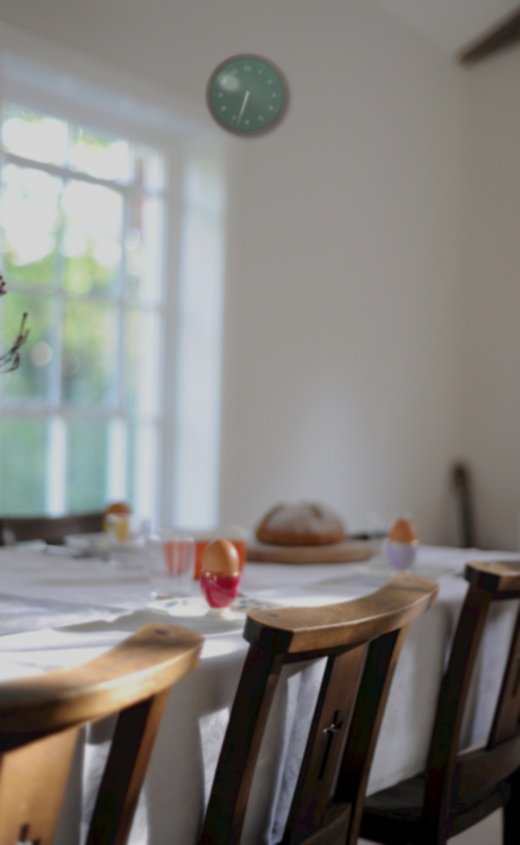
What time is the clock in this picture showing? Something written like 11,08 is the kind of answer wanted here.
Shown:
6,33
